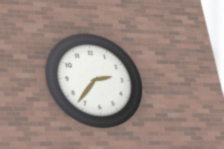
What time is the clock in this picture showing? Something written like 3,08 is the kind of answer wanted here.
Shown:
2,37
